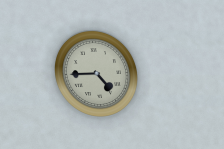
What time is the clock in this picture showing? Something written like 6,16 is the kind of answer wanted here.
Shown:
4,45
